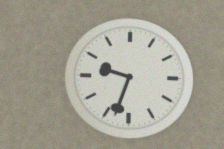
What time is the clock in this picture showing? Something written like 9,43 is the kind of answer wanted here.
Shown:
9,33
